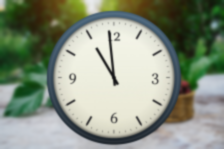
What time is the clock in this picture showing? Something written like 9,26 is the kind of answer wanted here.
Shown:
10,59
